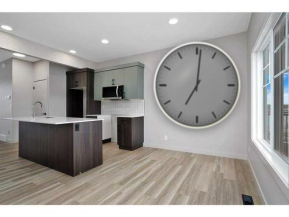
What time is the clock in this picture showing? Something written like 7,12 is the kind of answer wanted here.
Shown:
7,01
